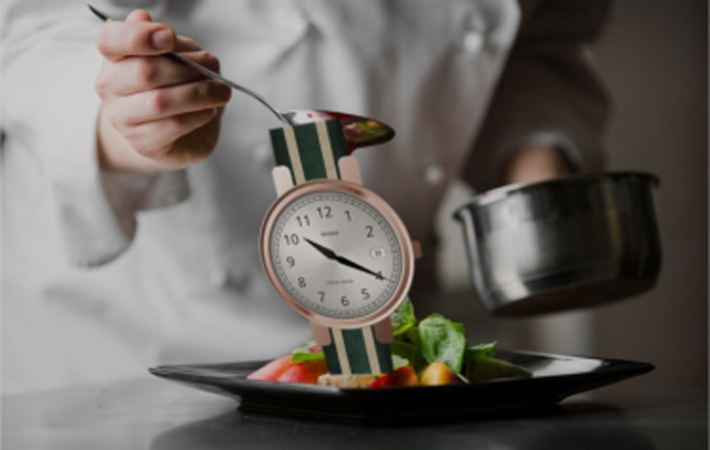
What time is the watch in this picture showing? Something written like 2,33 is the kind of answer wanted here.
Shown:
10,20
